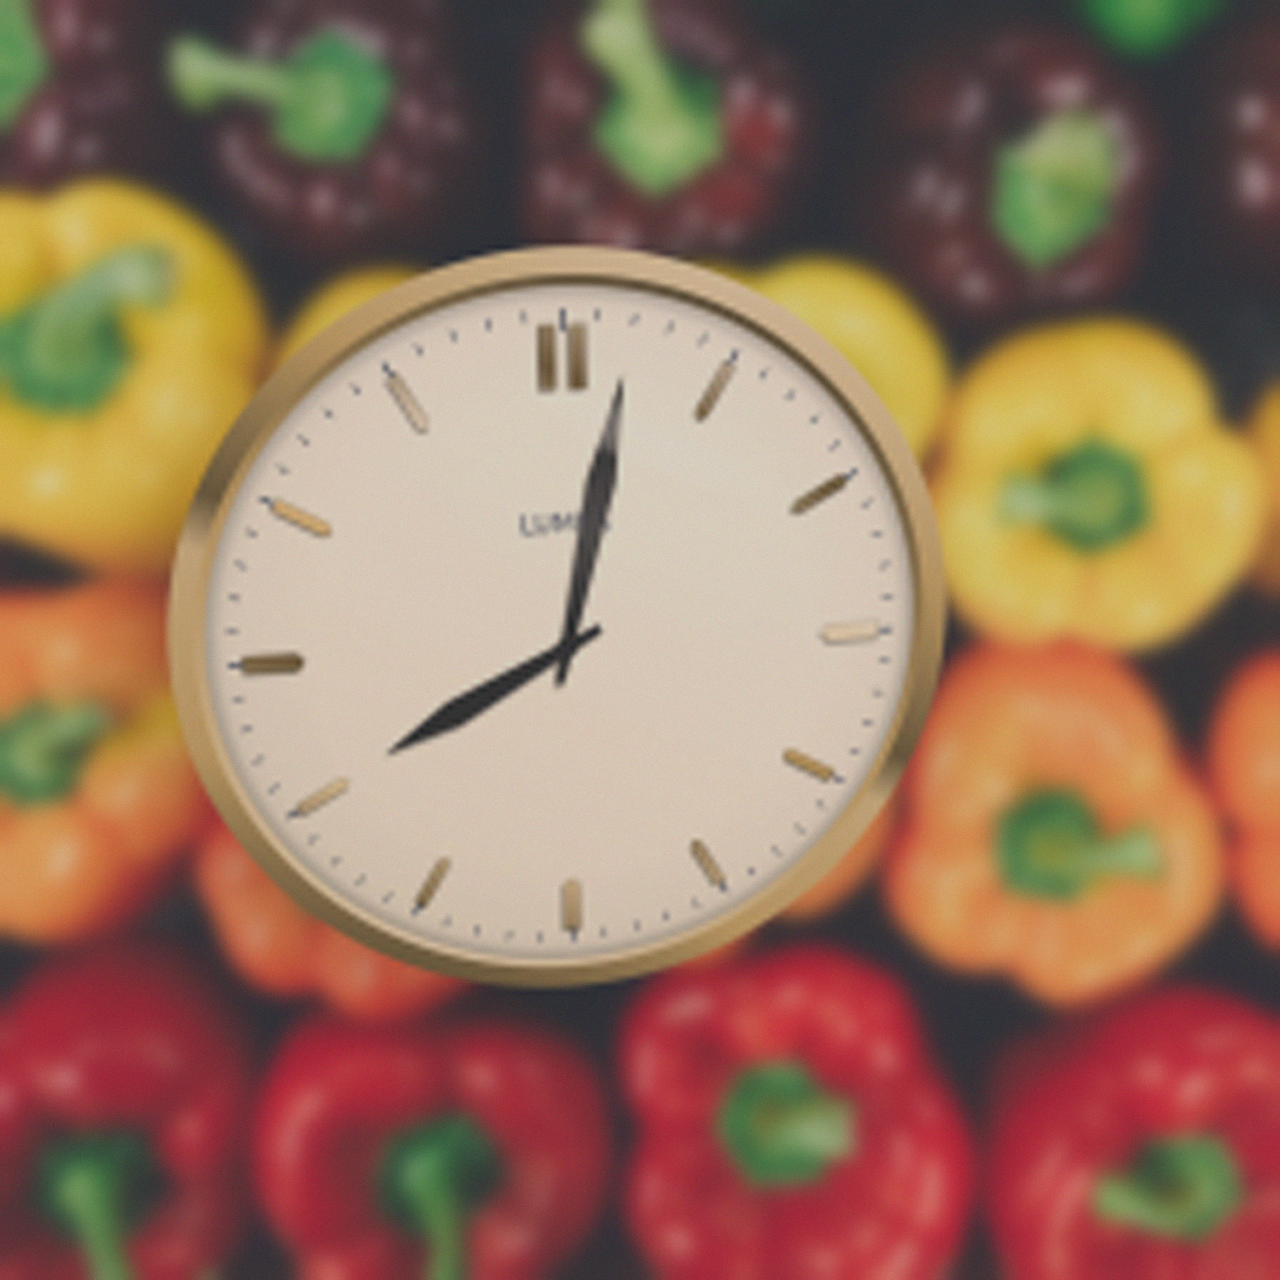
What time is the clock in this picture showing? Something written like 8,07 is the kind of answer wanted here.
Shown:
8,02
